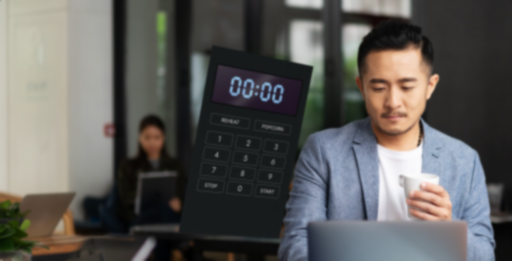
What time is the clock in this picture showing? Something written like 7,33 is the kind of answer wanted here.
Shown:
0,00
